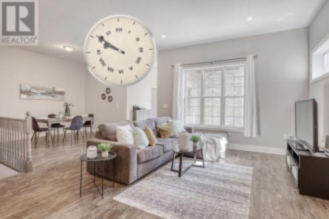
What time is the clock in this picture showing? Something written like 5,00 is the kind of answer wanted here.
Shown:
9,51
